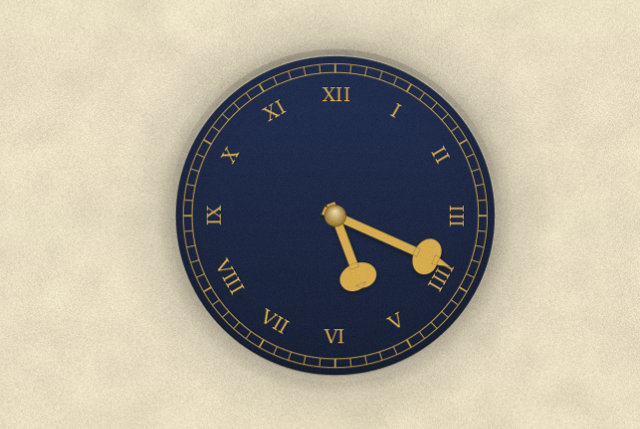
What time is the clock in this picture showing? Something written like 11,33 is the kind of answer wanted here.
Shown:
5,19
